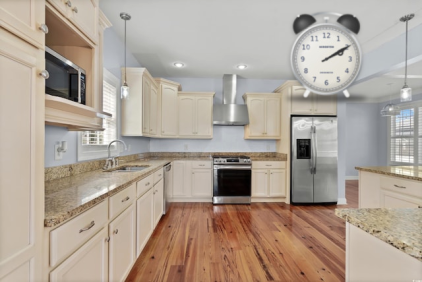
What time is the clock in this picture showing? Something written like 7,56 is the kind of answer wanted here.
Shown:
2,10
